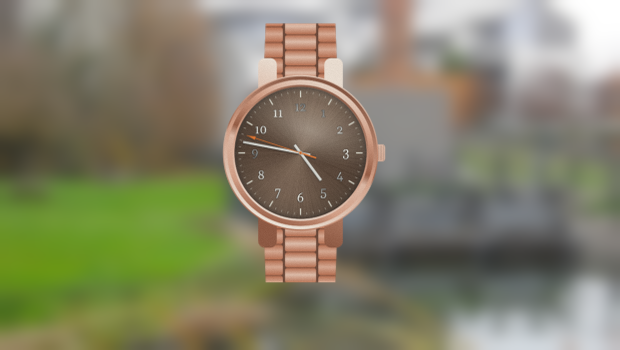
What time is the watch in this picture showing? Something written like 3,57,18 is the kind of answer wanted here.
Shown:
4,46,48
